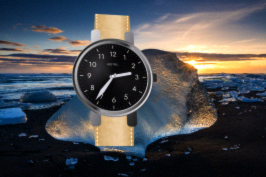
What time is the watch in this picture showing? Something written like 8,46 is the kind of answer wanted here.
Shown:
2,36
